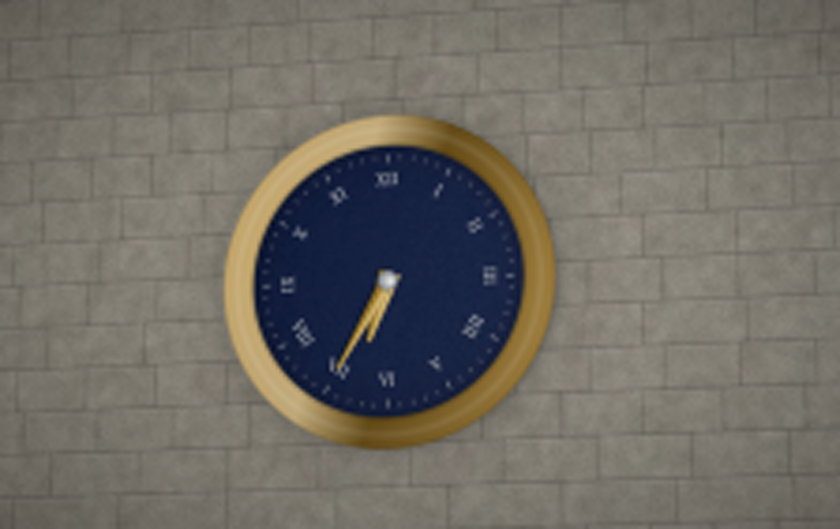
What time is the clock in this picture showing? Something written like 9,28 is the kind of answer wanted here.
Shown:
6,35
